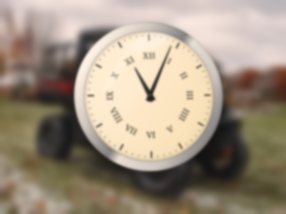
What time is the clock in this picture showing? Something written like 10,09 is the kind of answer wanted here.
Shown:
11,04
